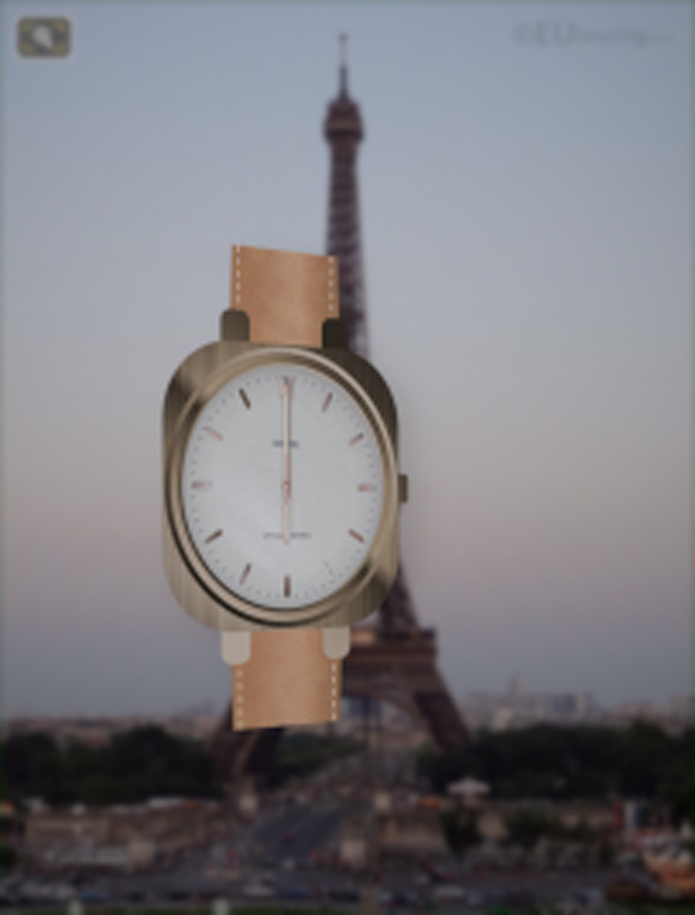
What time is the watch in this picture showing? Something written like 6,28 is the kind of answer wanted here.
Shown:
6,00
